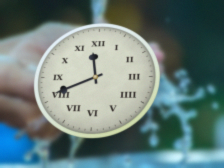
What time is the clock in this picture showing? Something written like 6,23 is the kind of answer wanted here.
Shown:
11,41
